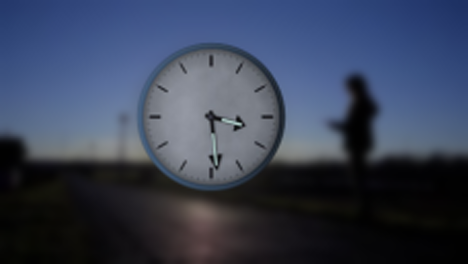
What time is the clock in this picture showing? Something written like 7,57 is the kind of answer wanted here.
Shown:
3,29
